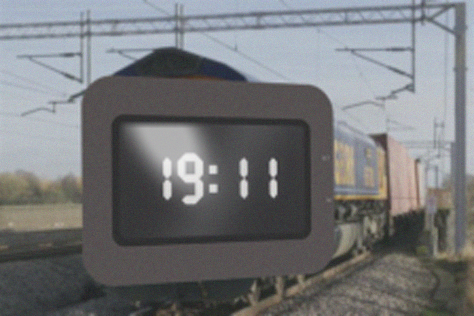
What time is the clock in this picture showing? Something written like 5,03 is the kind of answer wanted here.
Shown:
19,11
